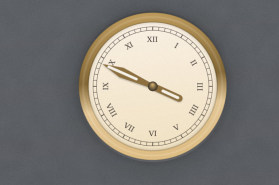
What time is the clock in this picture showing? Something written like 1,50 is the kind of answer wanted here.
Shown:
3,49
